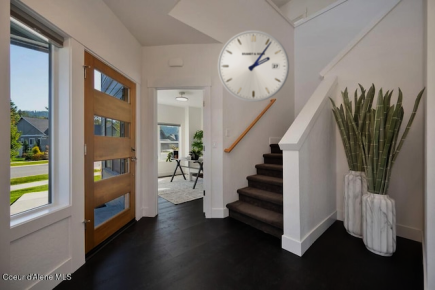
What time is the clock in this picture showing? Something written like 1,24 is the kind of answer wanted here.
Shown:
2,06
